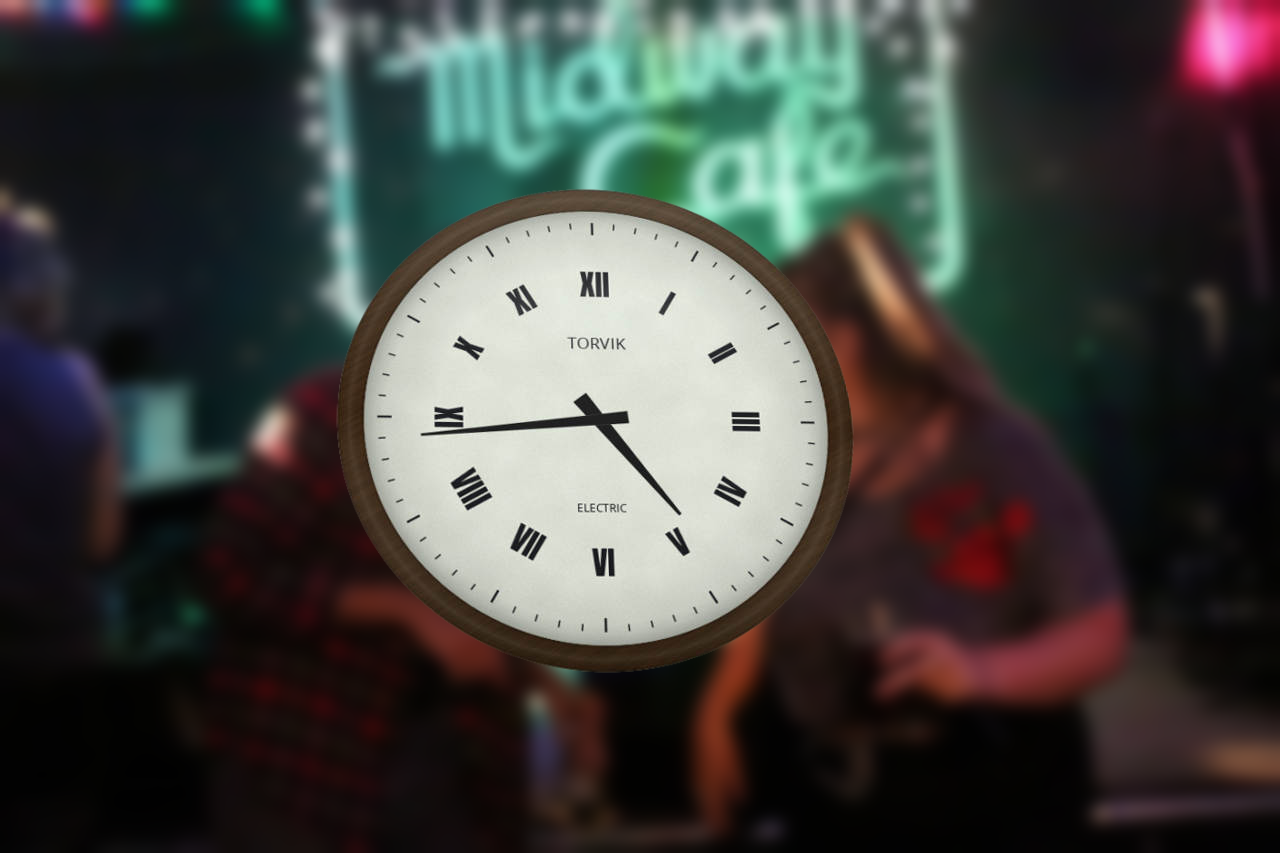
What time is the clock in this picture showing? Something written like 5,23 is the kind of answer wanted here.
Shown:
4,44
